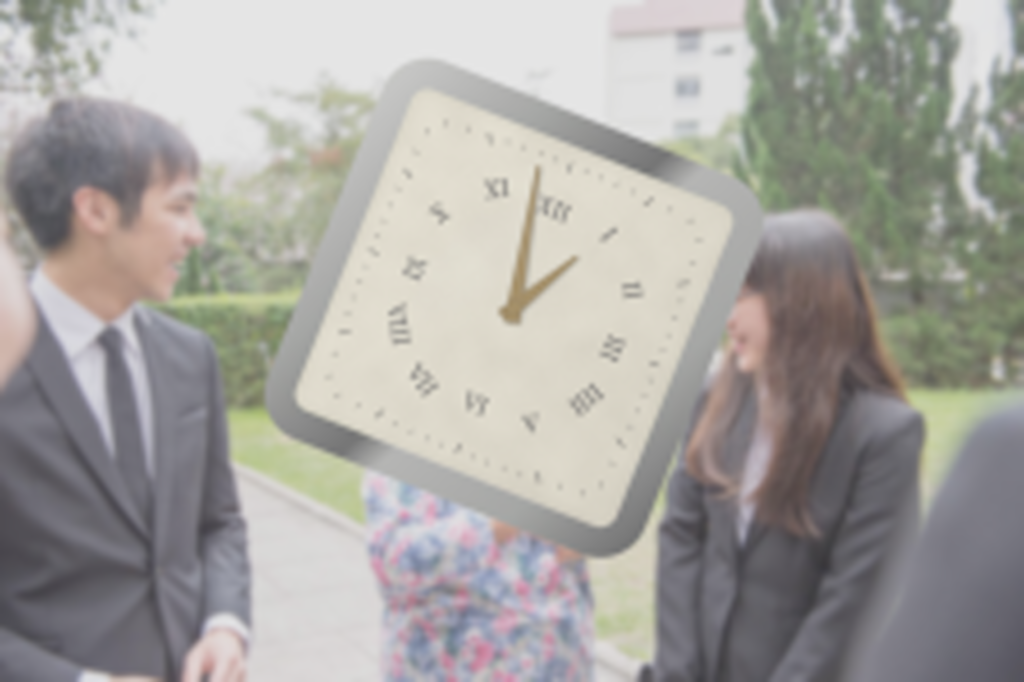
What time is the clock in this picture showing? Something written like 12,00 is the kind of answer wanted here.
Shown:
12,58
